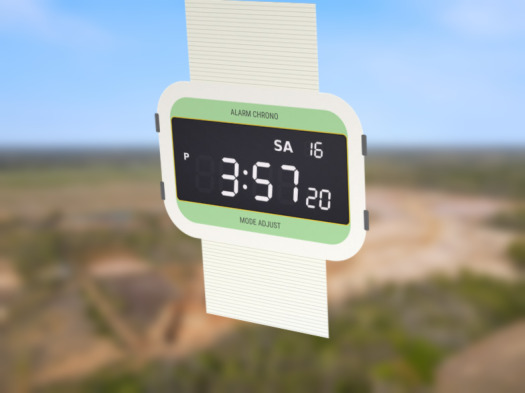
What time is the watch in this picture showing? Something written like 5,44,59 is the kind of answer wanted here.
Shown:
3,57,20
